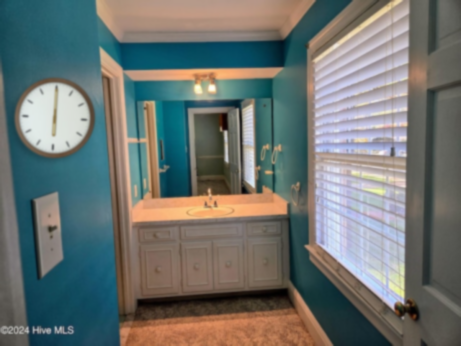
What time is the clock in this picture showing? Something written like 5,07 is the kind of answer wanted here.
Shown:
6,00
